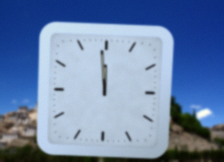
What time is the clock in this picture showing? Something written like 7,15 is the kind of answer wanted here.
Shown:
11,59
